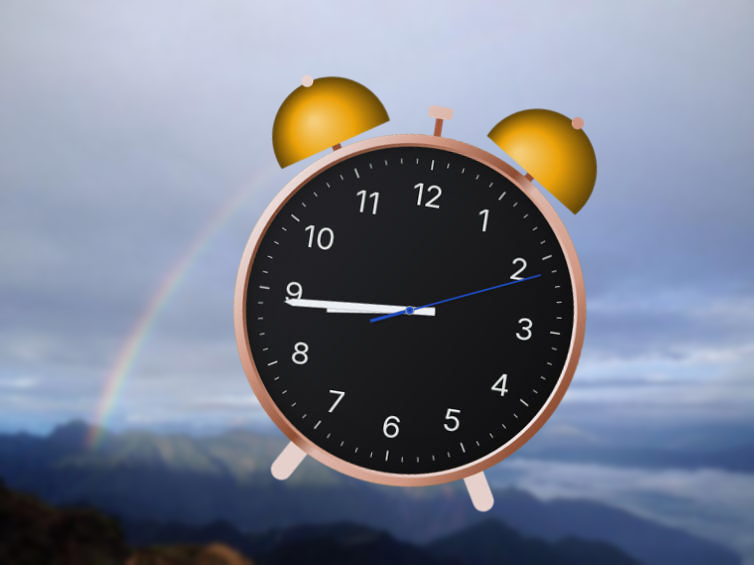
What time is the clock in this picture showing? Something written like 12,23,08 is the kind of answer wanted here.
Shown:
8,44,11
